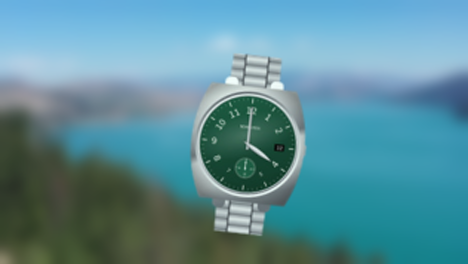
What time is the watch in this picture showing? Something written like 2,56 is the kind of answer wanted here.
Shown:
4,00
